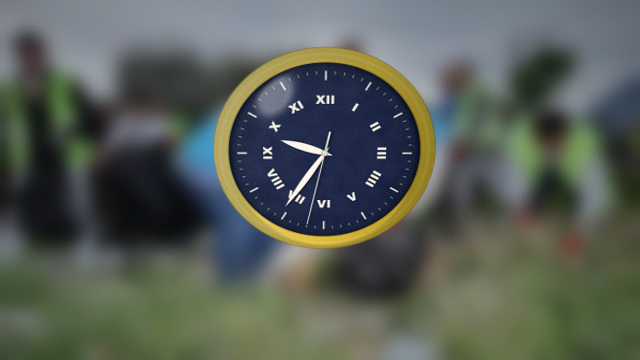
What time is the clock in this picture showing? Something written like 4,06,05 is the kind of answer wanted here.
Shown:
9,35,32
